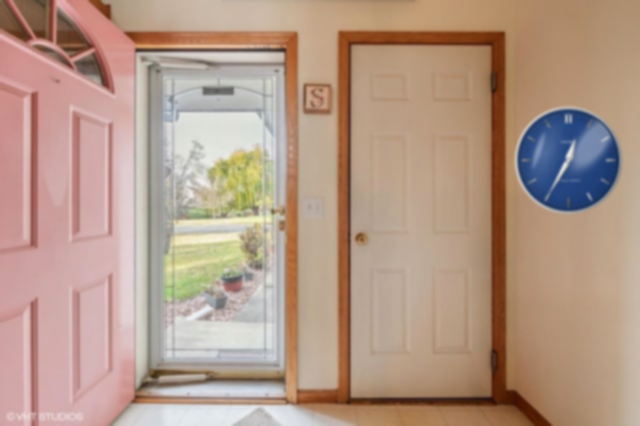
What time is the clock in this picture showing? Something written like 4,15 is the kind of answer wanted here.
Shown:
12,35
